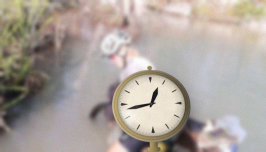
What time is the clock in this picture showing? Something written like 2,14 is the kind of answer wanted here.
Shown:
12,43
